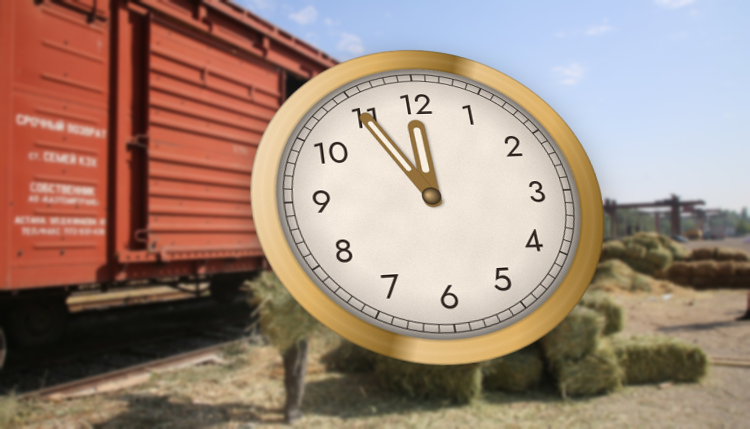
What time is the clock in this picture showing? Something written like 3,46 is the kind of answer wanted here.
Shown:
11,55
